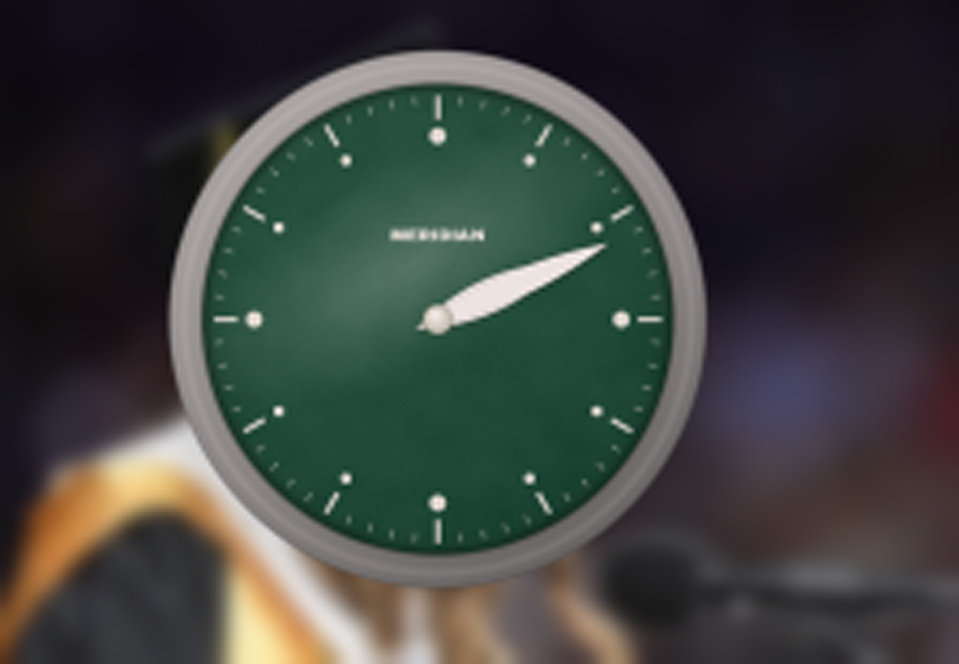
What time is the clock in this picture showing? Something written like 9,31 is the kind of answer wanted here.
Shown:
2,11
